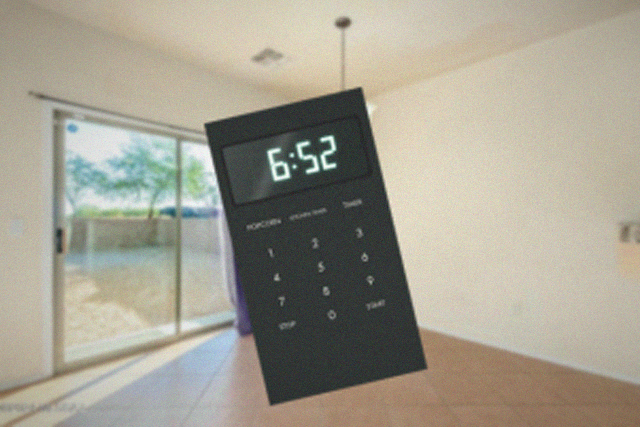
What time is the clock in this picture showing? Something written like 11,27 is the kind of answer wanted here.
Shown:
6,52
